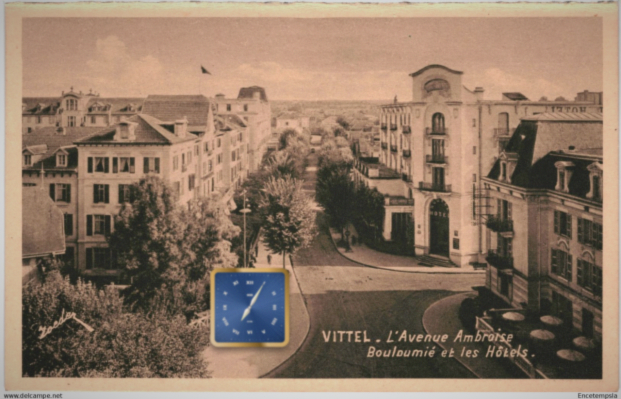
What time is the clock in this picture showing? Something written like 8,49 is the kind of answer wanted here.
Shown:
7,05
